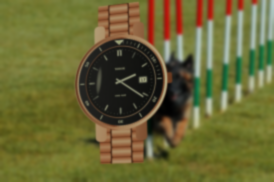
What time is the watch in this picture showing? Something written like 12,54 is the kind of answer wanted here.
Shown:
2,21
